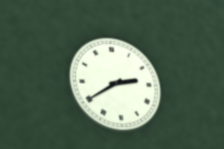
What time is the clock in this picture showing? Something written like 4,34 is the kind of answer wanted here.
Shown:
2,40
